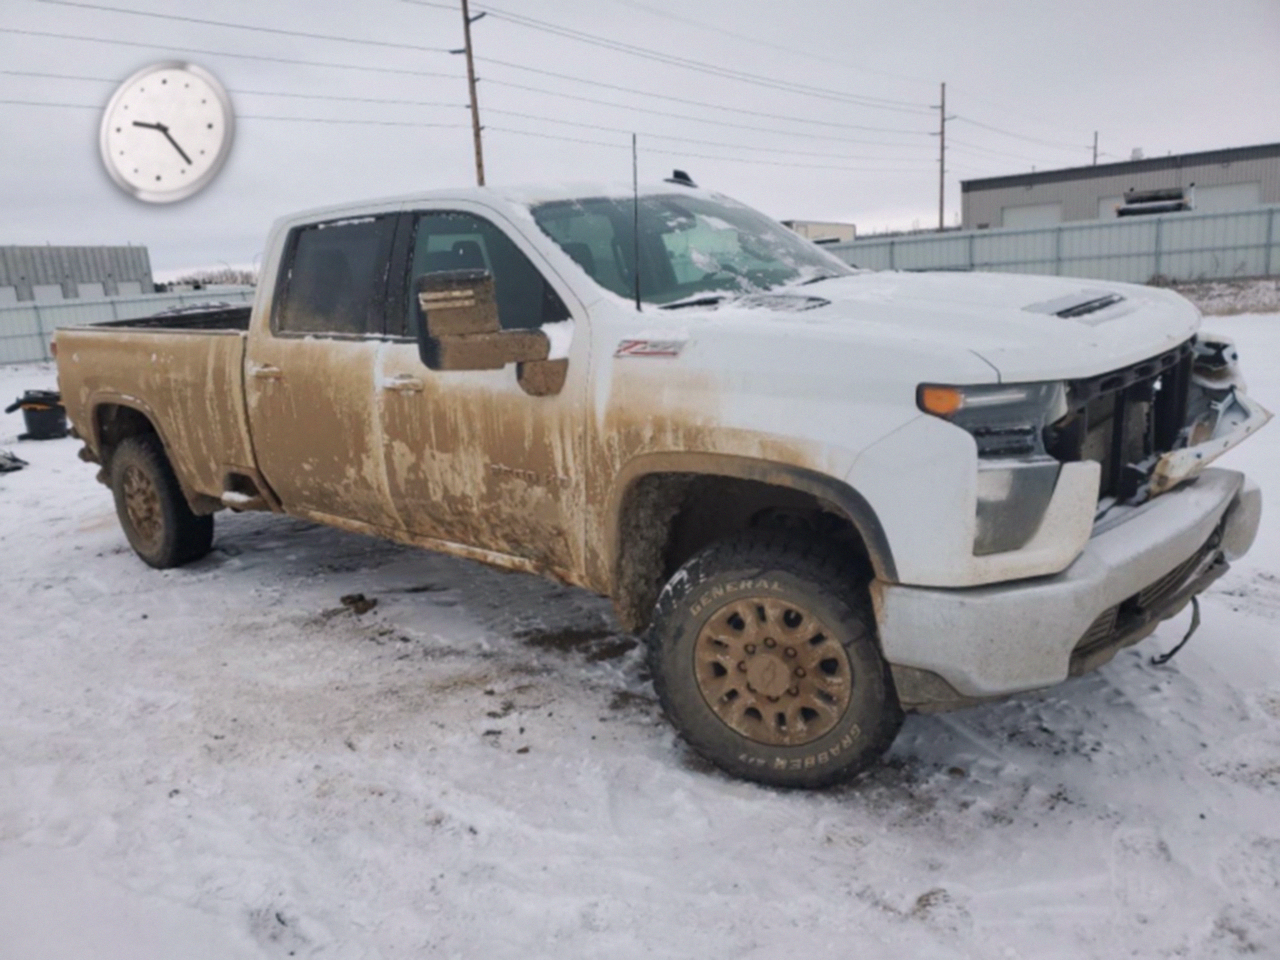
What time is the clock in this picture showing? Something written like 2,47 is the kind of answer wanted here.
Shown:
9,23
